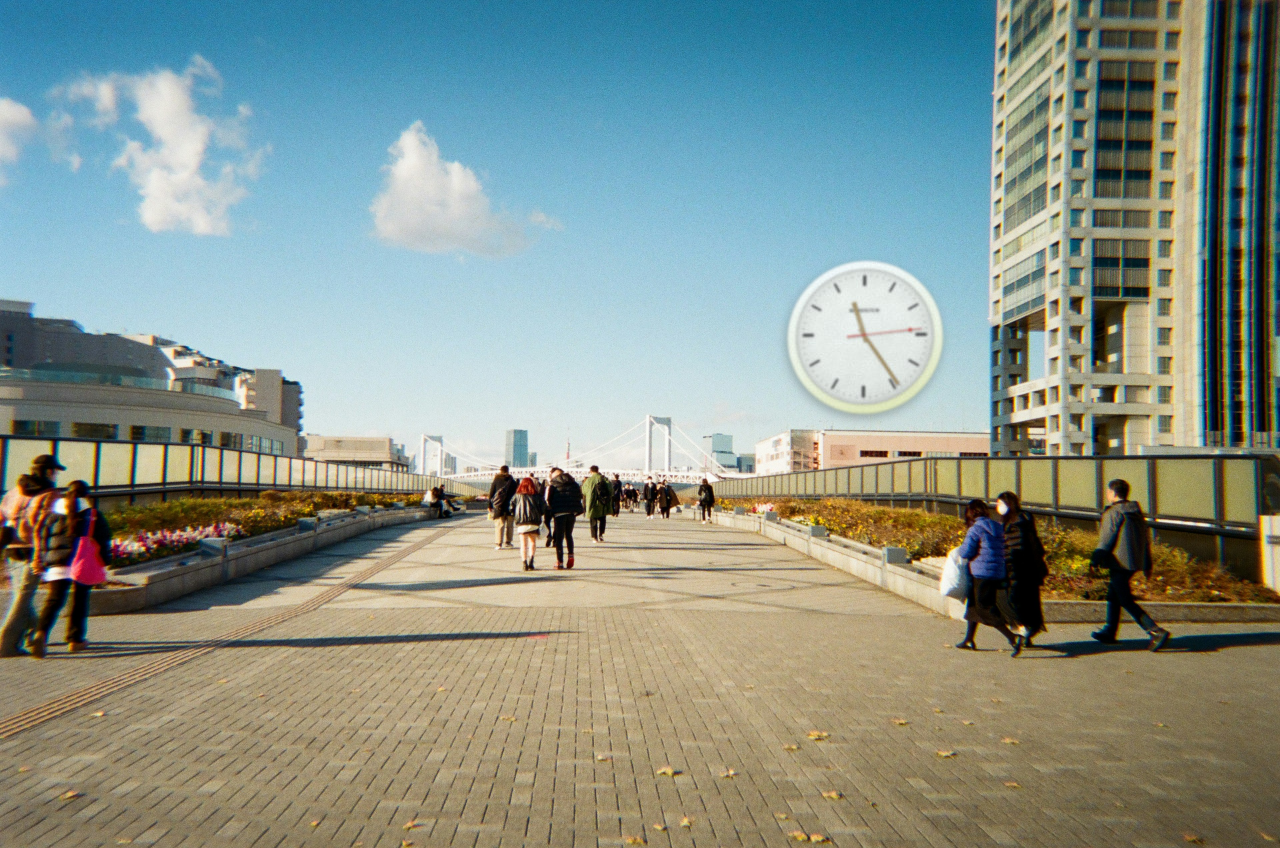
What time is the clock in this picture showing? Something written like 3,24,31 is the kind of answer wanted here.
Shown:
11,24,14
